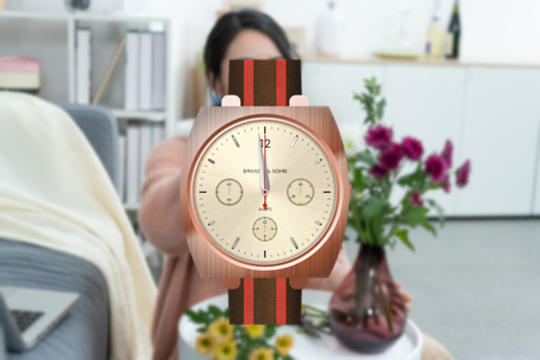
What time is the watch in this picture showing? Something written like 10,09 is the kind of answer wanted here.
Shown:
11,59
